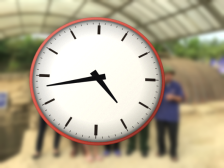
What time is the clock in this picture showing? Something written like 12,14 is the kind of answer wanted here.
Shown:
4,43
